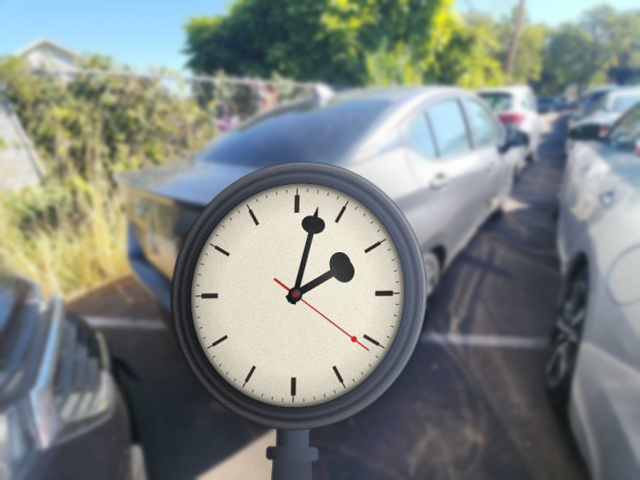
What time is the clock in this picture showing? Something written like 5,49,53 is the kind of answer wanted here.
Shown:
2,02,21
